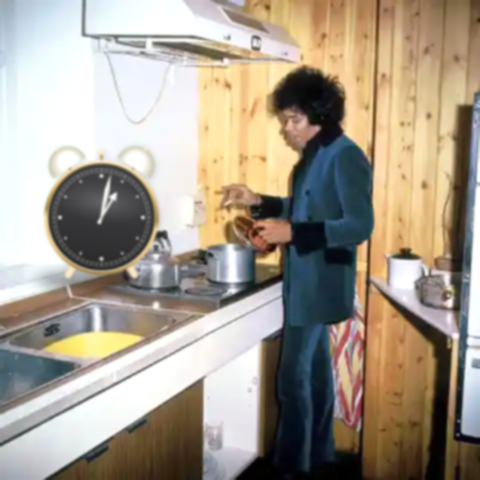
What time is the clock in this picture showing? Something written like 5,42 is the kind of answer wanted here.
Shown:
1,02
